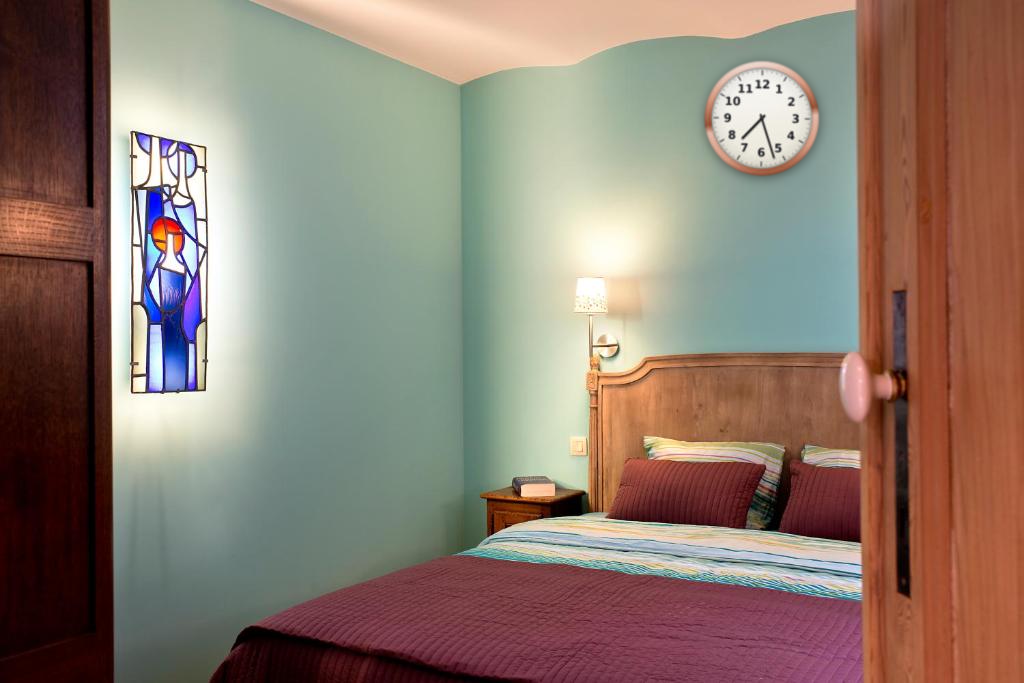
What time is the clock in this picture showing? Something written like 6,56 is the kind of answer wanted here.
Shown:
7,27
